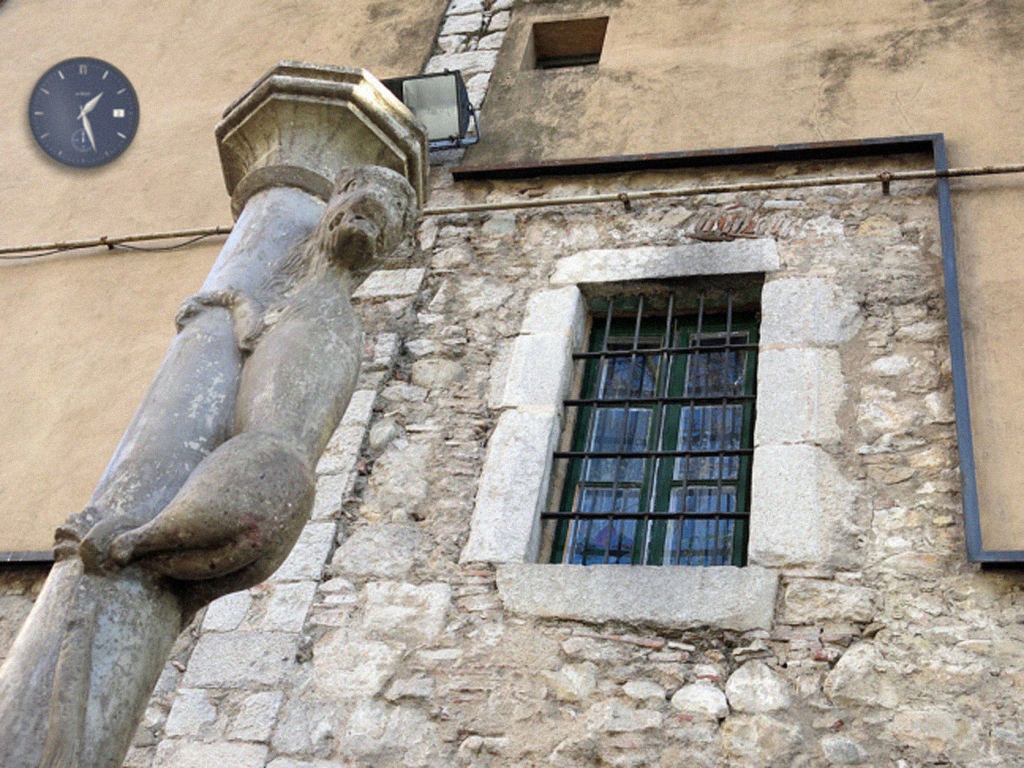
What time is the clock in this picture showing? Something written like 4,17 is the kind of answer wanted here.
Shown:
1,27
